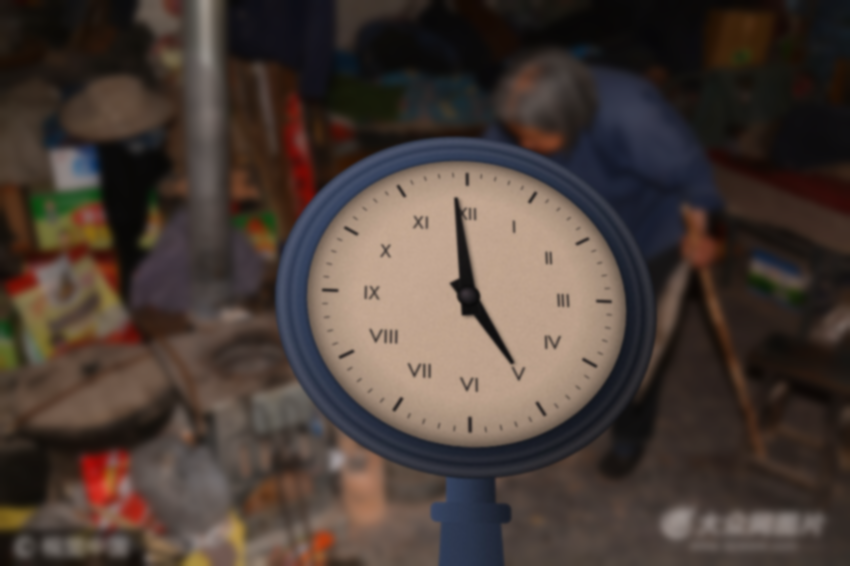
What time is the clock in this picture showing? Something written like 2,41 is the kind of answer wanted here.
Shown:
4,59
